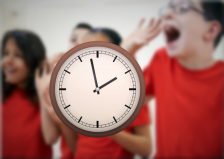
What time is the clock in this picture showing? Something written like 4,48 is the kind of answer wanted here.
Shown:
1,58
